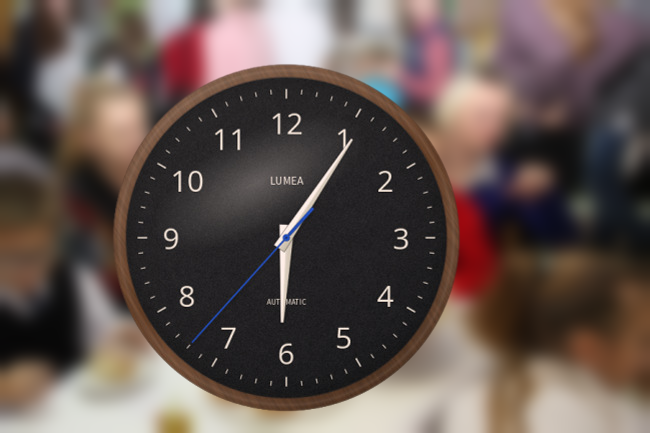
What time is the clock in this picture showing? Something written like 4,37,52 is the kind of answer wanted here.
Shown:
6,05,37
